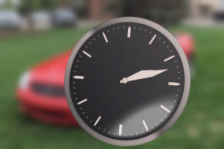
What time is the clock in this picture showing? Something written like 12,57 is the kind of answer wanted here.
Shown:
2,12
